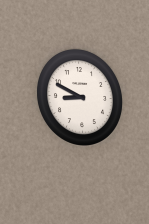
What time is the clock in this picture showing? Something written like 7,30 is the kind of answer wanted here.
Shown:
8,49
